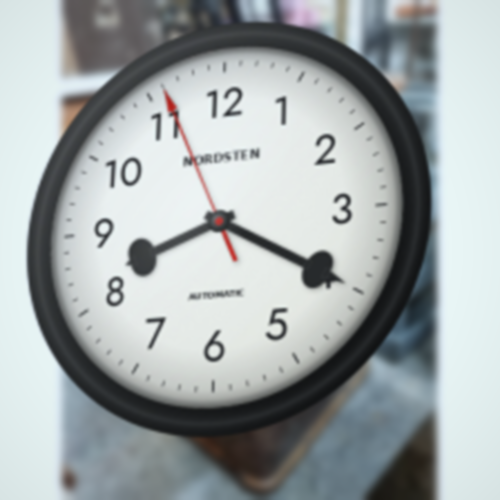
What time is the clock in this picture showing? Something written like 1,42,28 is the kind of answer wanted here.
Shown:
8,19,56
